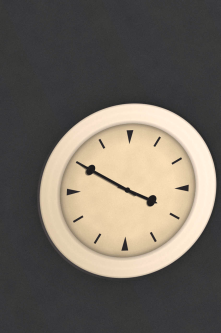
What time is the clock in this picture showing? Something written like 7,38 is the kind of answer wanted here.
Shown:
3,50
